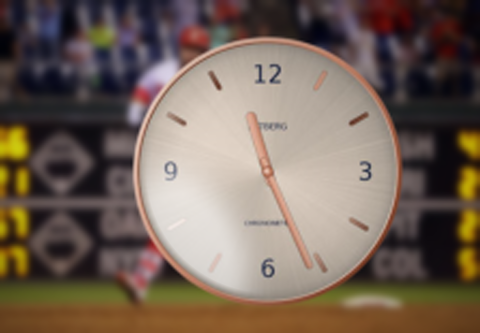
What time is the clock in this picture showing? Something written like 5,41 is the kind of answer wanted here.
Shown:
11,26
